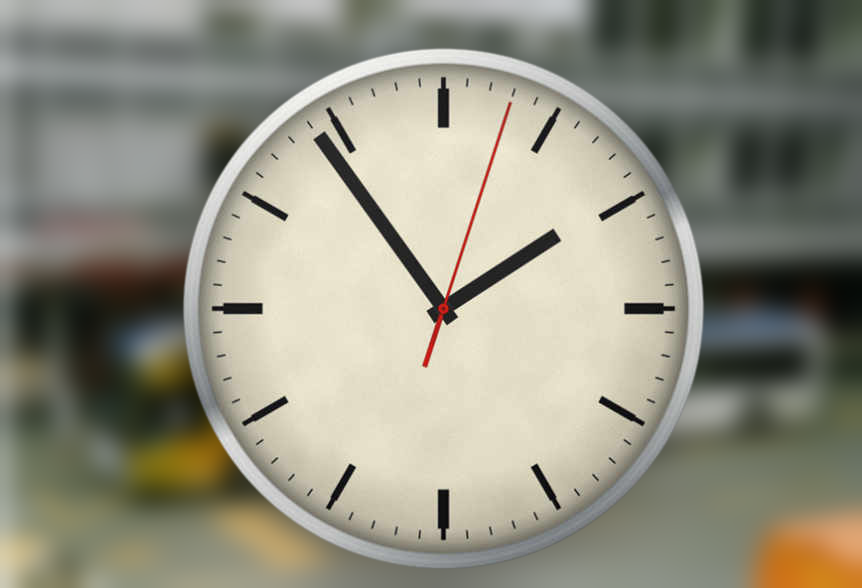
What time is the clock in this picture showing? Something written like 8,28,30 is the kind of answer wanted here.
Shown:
1,54,03
